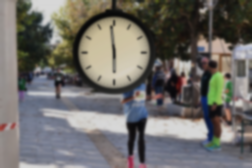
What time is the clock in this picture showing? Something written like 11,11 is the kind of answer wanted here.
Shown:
5,59
